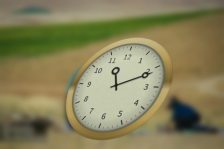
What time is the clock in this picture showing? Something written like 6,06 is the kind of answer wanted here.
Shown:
11,11
